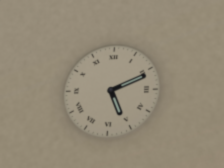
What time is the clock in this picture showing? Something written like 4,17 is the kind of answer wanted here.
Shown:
5,11
